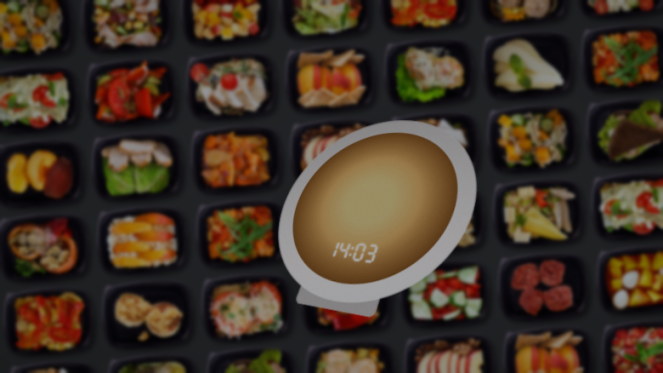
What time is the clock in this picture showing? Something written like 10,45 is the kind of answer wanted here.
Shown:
14,03
